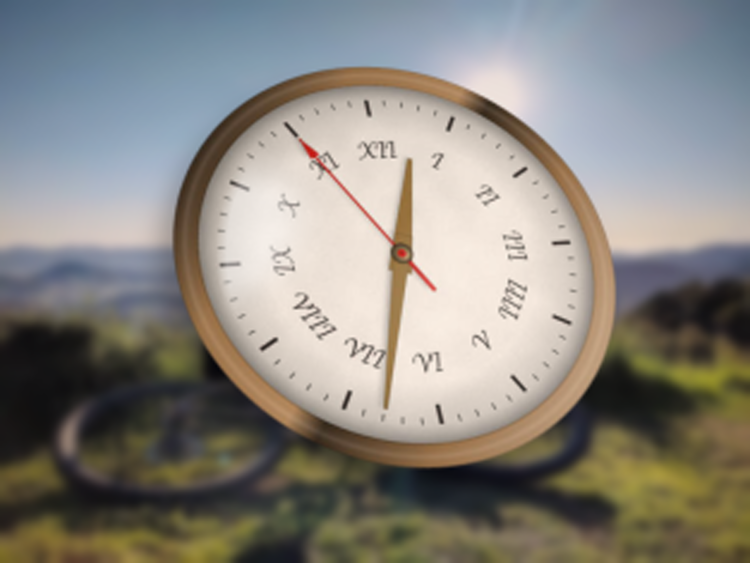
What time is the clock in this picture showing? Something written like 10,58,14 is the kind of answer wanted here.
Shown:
12,32,55
